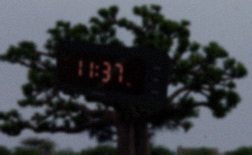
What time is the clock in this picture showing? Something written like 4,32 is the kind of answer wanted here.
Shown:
11,37
